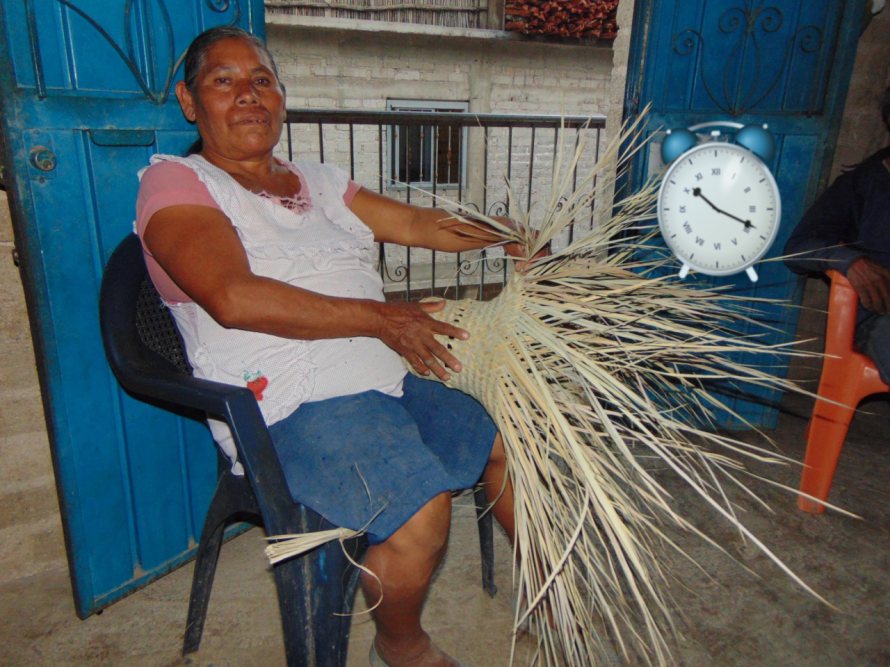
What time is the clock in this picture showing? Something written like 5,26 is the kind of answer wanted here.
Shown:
10,19
